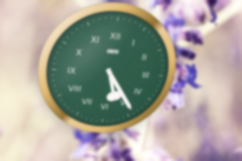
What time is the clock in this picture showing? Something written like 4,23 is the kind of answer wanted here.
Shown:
5,24
